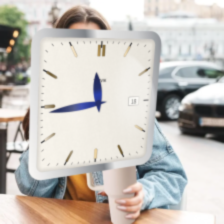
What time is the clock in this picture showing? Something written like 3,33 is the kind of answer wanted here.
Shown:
11,44
